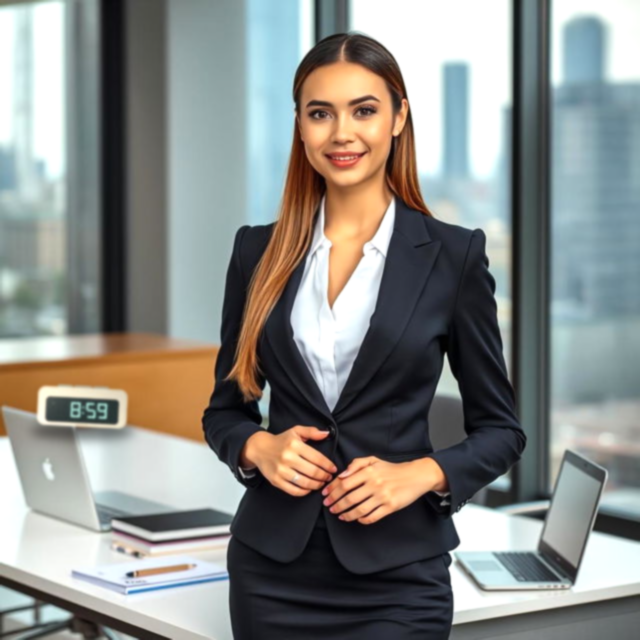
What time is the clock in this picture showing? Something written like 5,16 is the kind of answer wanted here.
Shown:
8,59
